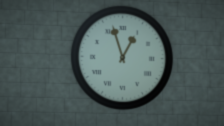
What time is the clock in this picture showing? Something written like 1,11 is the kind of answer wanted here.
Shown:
12,57
